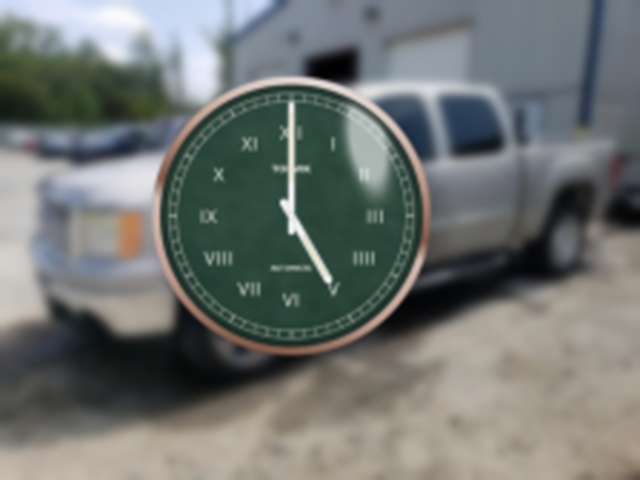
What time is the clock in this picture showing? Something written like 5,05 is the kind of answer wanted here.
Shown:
5,00
